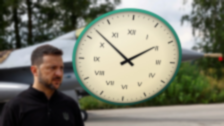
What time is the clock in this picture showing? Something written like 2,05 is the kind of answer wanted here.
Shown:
1,52
